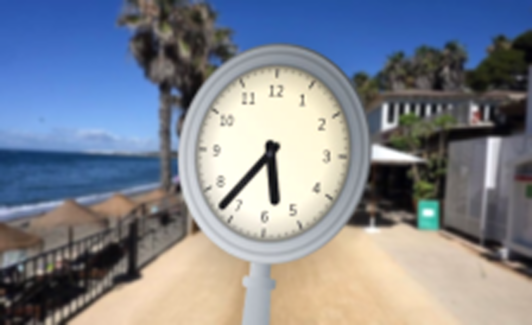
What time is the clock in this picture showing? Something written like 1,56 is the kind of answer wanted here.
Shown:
5,37
